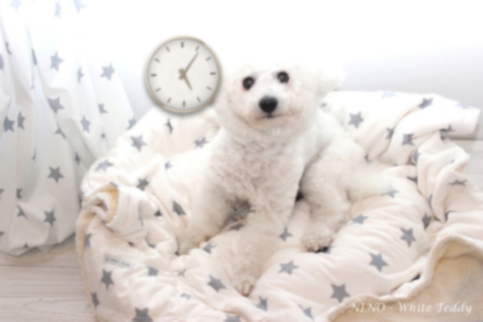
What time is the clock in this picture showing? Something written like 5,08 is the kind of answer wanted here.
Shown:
5,06
